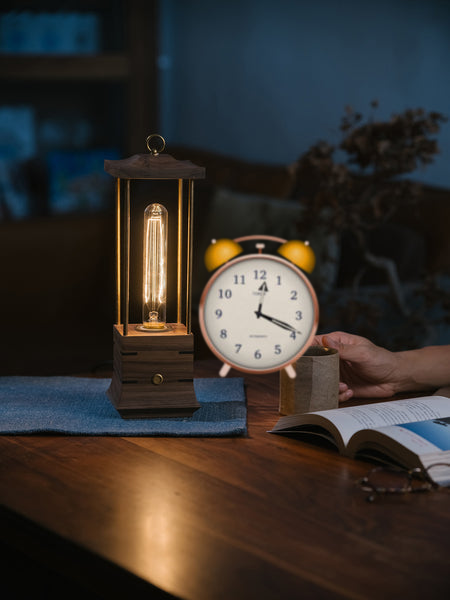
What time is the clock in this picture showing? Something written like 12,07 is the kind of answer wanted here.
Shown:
12,19
